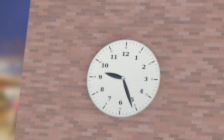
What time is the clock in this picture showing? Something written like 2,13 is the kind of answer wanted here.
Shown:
9,26
